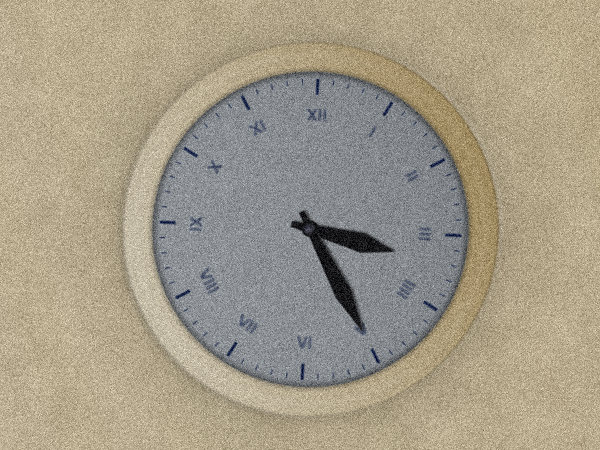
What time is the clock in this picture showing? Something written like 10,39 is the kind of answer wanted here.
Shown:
3,25
